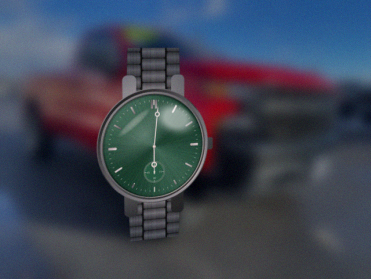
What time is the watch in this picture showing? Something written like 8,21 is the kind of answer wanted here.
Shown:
6,01
